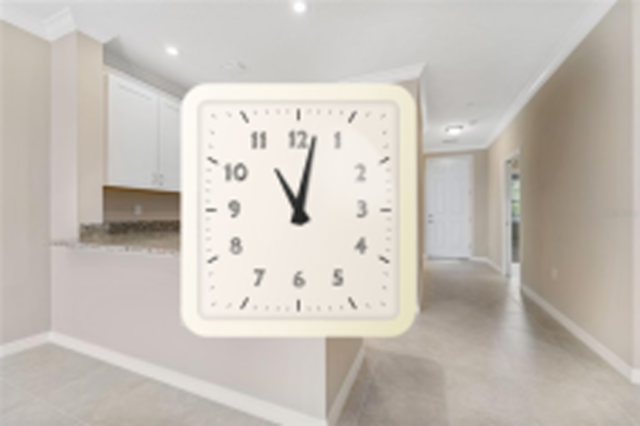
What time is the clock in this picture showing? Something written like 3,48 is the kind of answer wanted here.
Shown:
11,02
